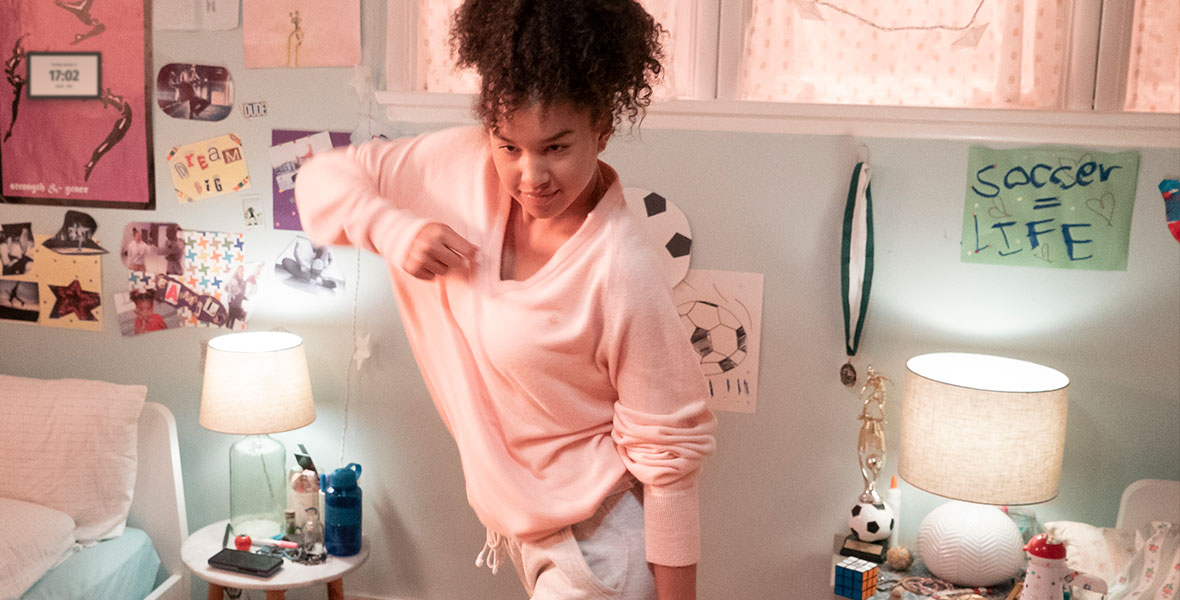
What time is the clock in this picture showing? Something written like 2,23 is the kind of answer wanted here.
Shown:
17,02
